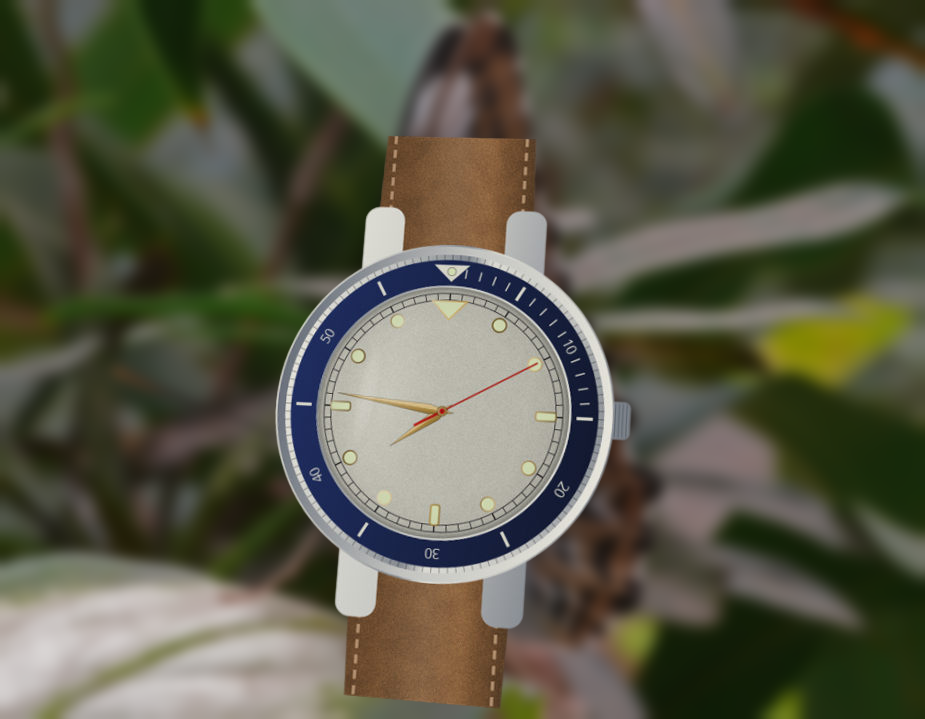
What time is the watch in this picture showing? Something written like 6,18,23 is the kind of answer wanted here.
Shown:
7,46,10
